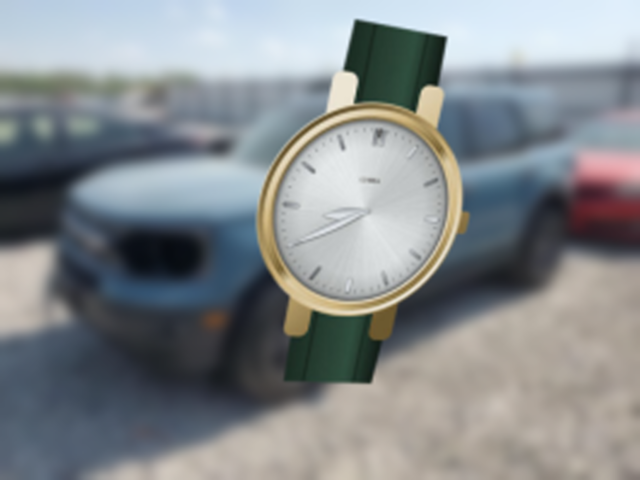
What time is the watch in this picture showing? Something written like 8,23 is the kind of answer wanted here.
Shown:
8,40
